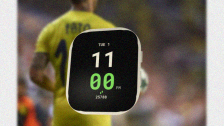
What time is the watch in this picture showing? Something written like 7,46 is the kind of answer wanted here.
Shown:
11,00
